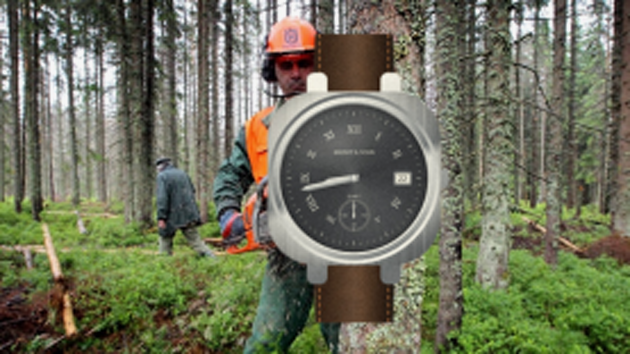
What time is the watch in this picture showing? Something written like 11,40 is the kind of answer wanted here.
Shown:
8,43
